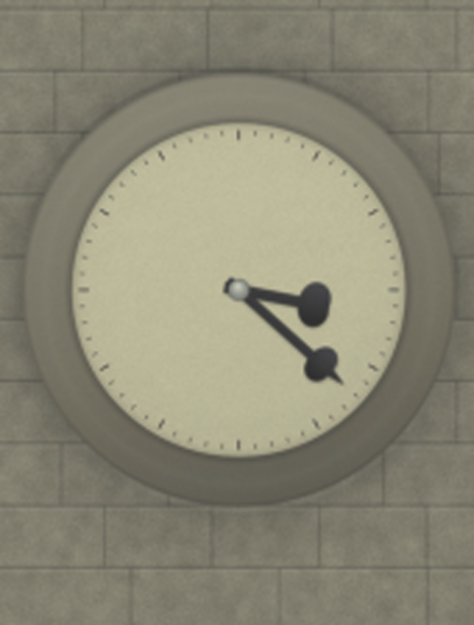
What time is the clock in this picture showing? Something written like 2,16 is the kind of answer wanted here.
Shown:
3,22
